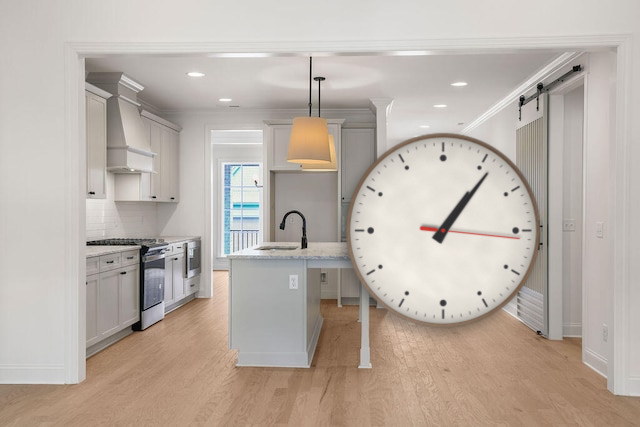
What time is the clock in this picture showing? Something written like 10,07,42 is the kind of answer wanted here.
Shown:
1,06,16
